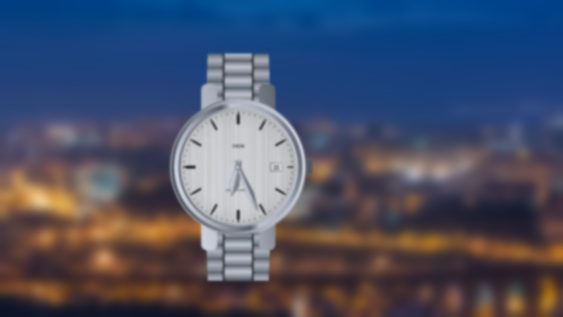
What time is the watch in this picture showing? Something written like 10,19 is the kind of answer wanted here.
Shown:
6,26
